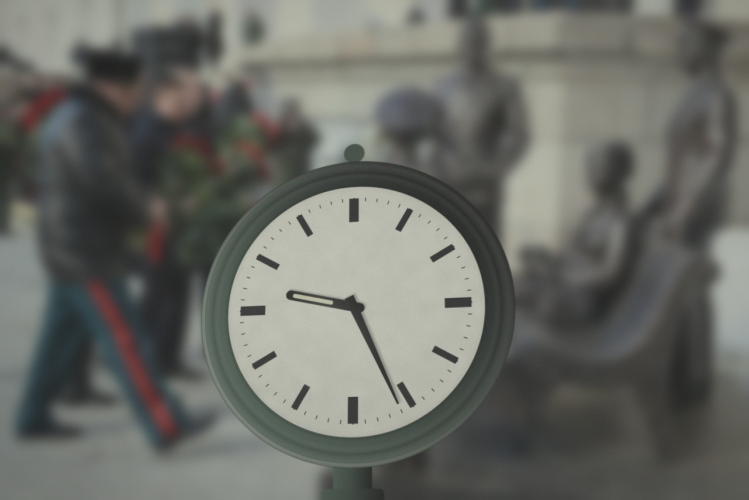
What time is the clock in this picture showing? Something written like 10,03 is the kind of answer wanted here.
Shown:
9,26
